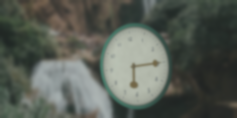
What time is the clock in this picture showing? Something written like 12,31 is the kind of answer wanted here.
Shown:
6,15
